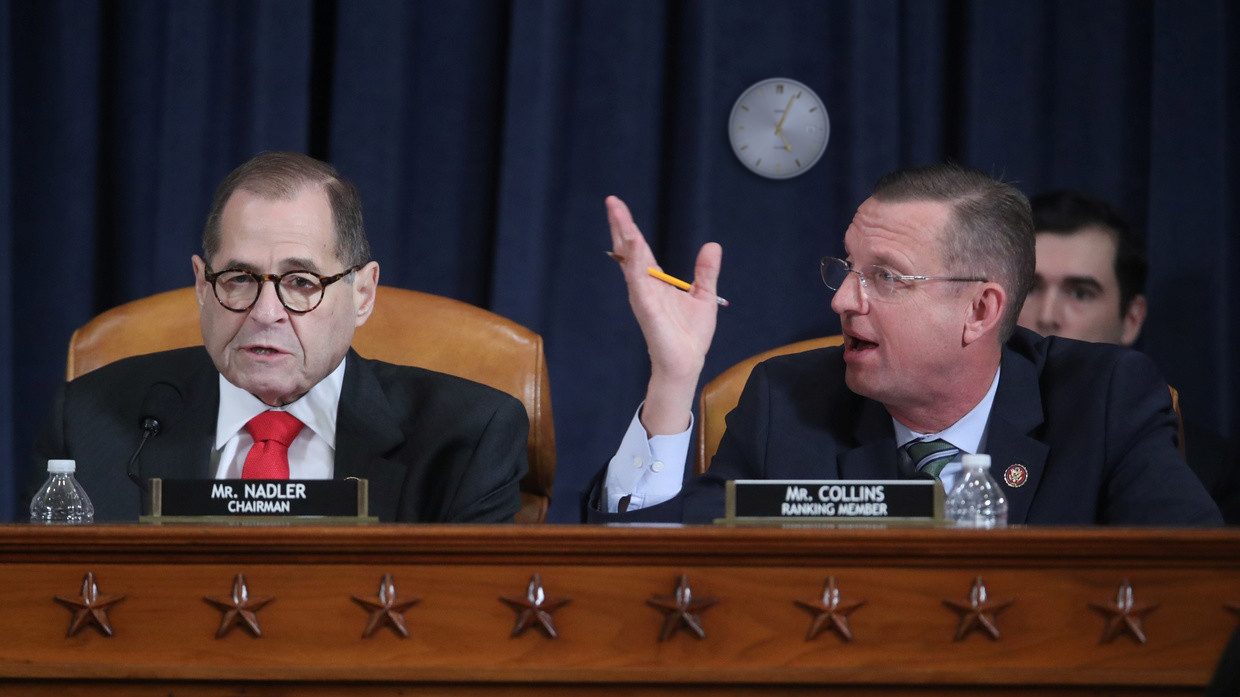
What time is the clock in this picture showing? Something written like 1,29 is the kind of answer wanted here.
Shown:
5,04
